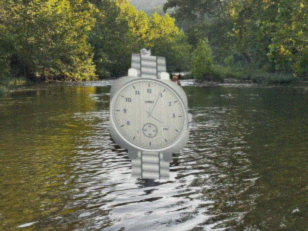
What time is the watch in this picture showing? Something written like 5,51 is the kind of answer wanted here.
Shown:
4,04
